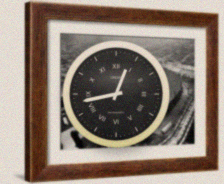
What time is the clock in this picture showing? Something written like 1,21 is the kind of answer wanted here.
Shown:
12,43
